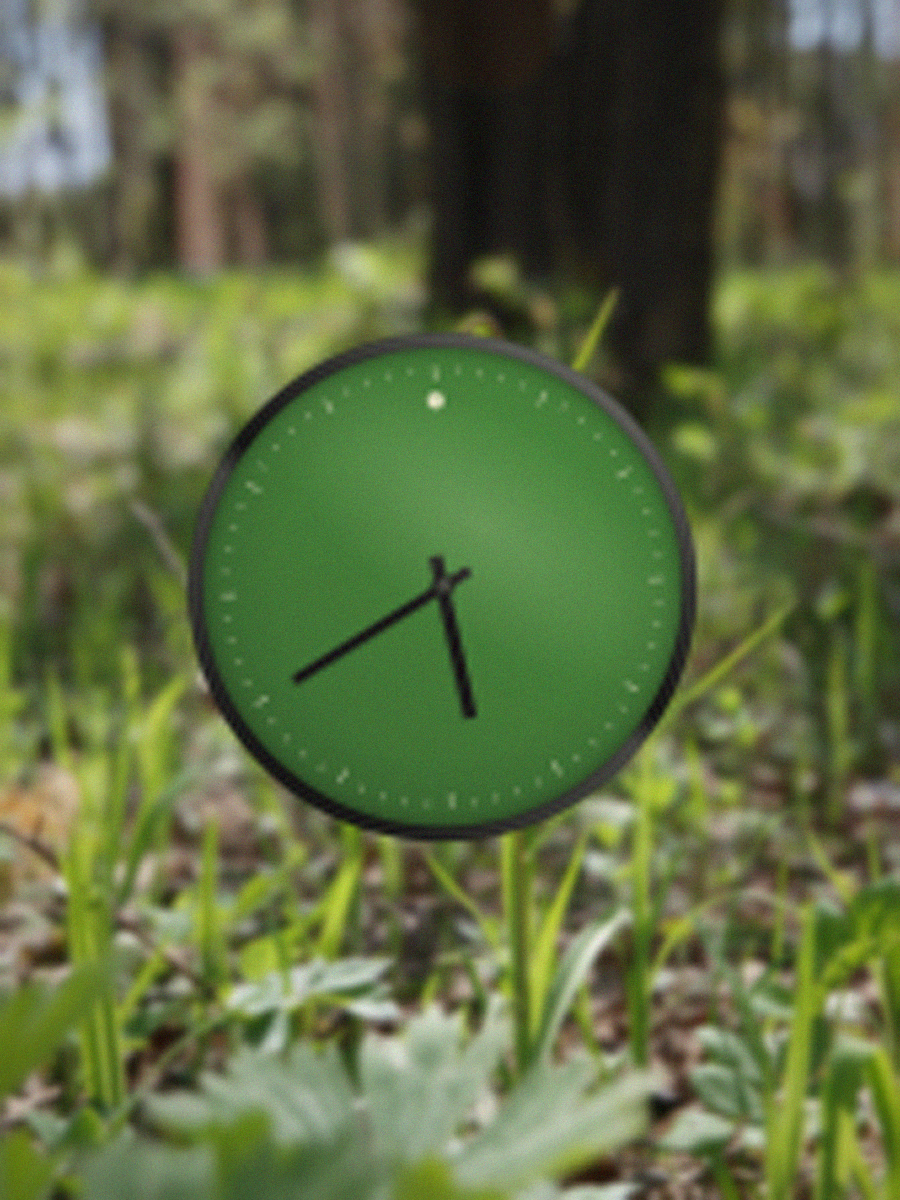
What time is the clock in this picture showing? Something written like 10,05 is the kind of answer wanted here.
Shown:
5,40
